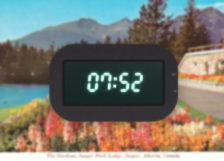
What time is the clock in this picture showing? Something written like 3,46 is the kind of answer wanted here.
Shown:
7,52
